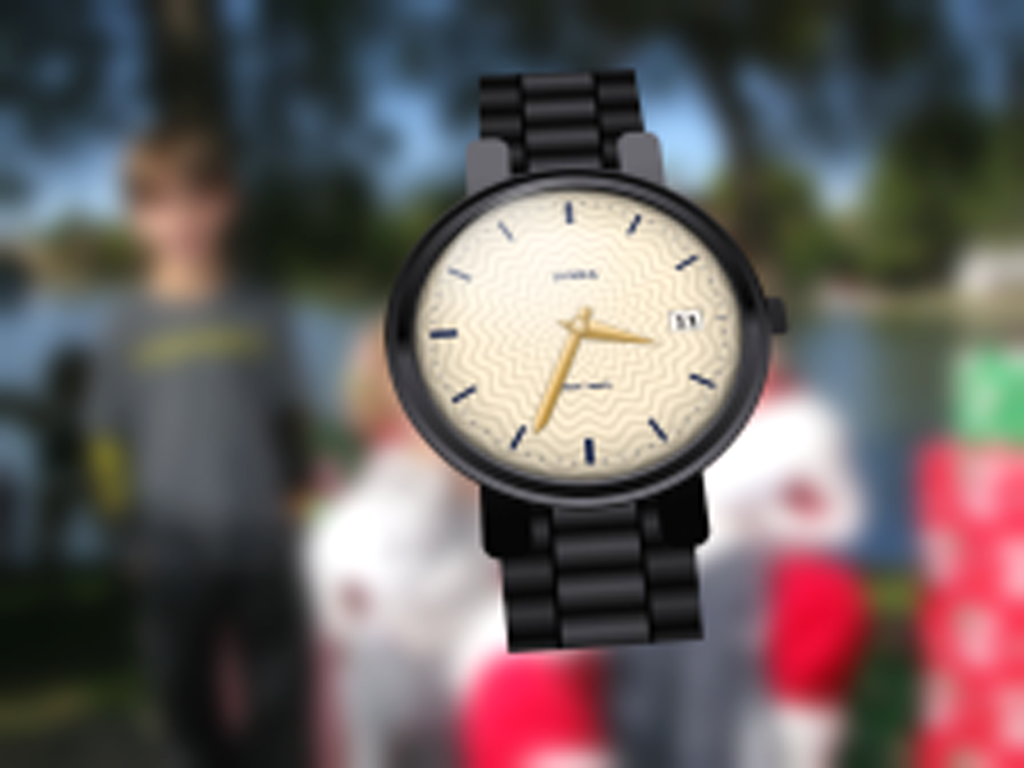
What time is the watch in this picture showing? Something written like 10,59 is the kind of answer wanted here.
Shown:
3,34
